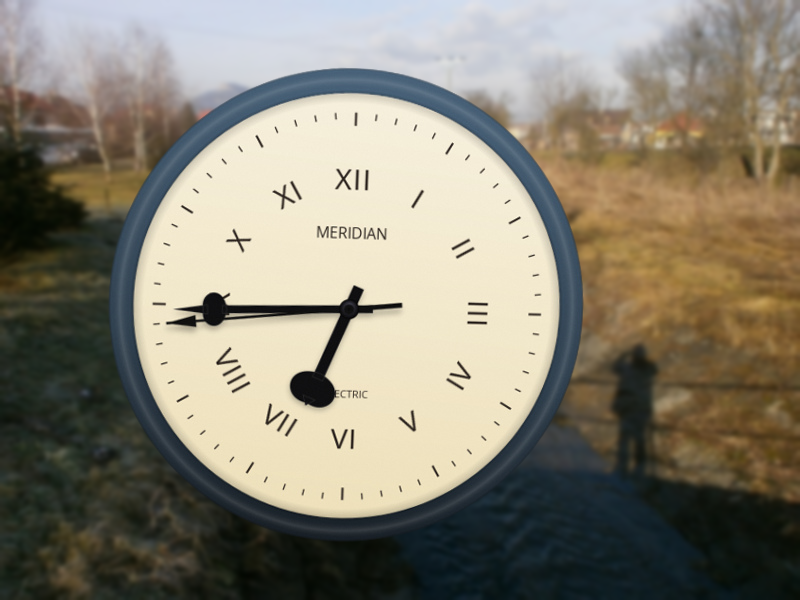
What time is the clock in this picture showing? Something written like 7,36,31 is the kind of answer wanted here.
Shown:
6,44,44
